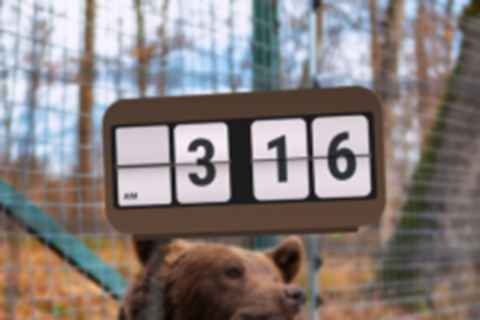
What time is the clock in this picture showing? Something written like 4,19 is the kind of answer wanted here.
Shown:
3,16
